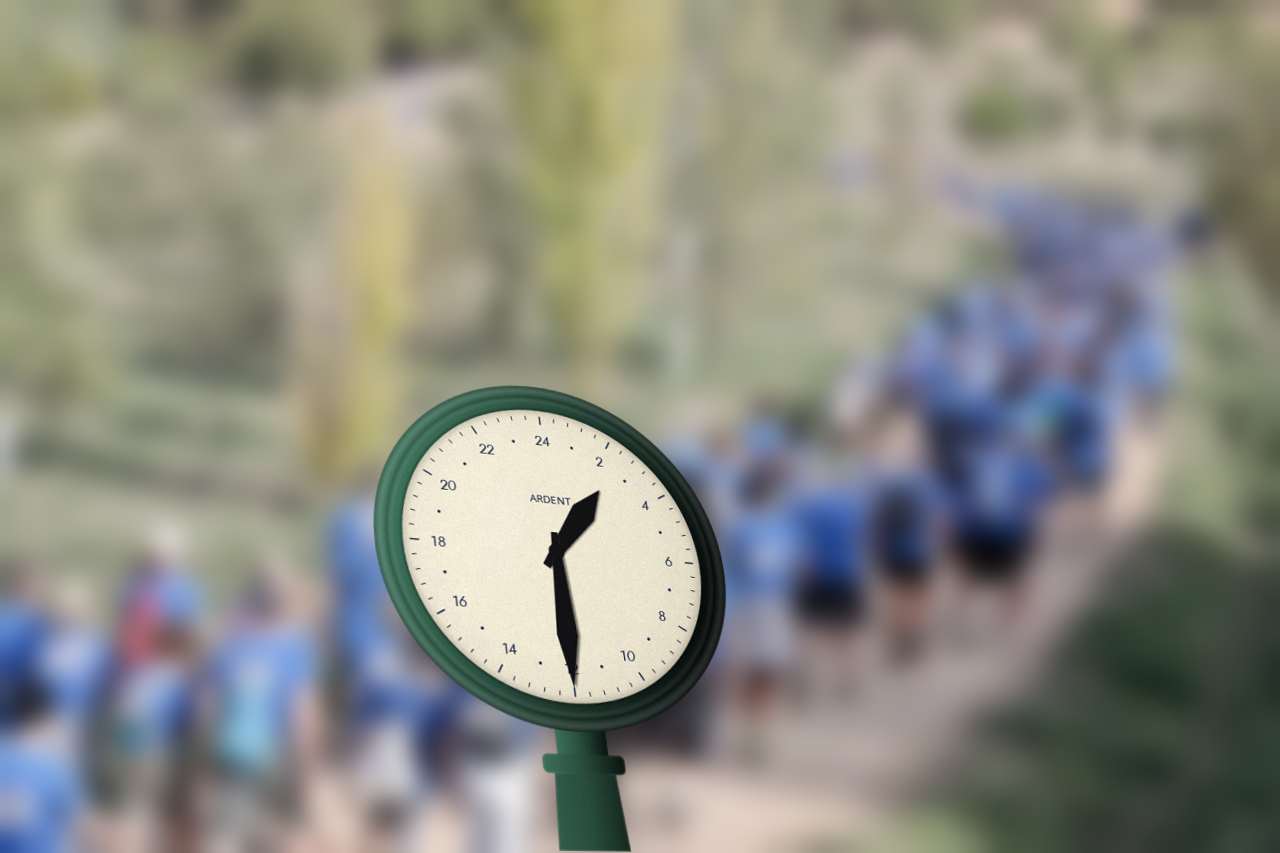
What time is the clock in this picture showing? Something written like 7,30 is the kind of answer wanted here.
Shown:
2,30
